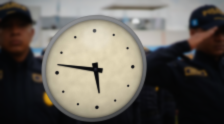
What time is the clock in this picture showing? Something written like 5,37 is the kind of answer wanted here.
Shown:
5,47
